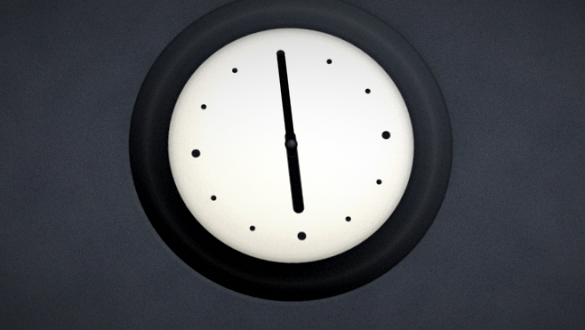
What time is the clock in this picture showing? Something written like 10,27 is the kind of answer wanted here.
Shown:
6,00
